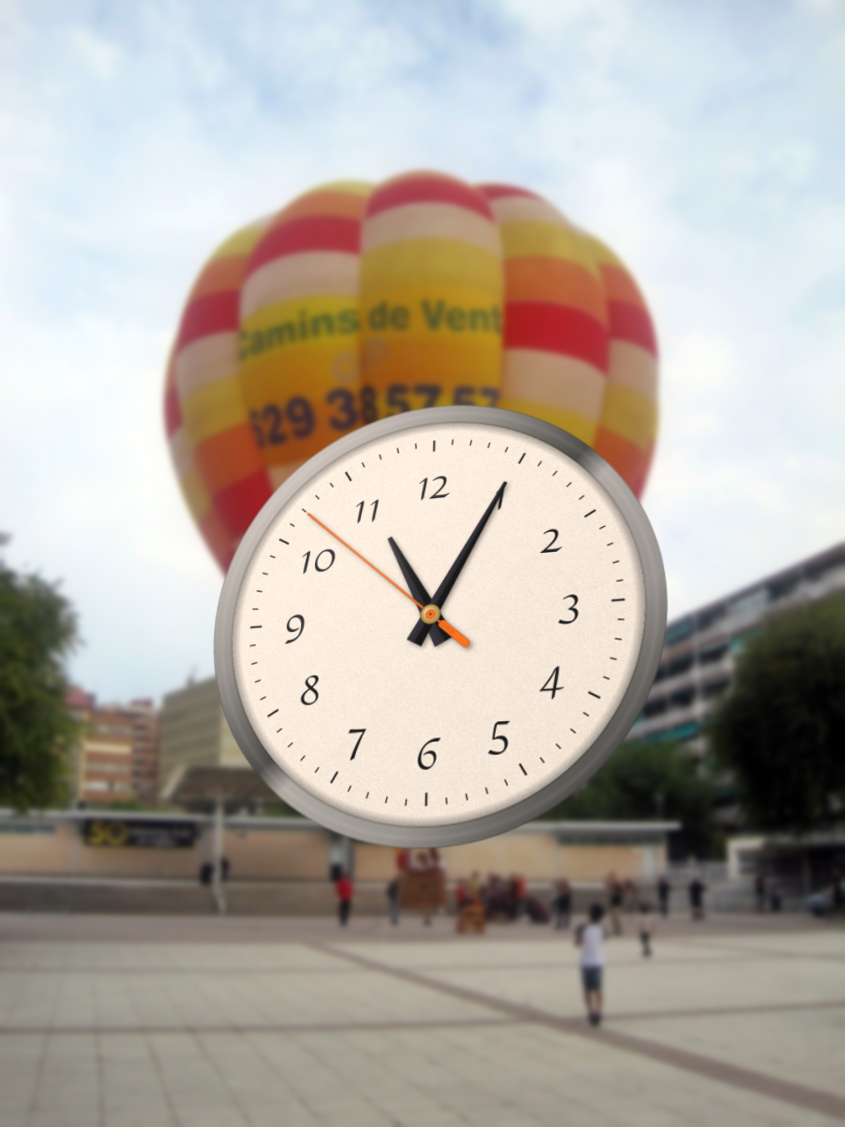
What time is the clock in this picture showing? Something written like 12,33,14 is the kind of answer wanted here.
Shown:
11,04,52
